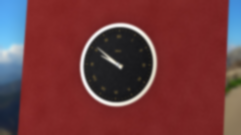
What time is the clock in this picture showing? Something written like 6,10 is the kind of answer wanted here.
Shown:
9,51
